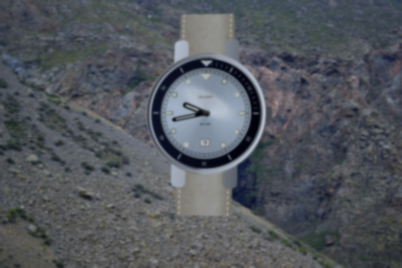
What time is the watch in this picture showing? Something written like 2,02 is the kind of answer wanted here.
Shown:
9,43
